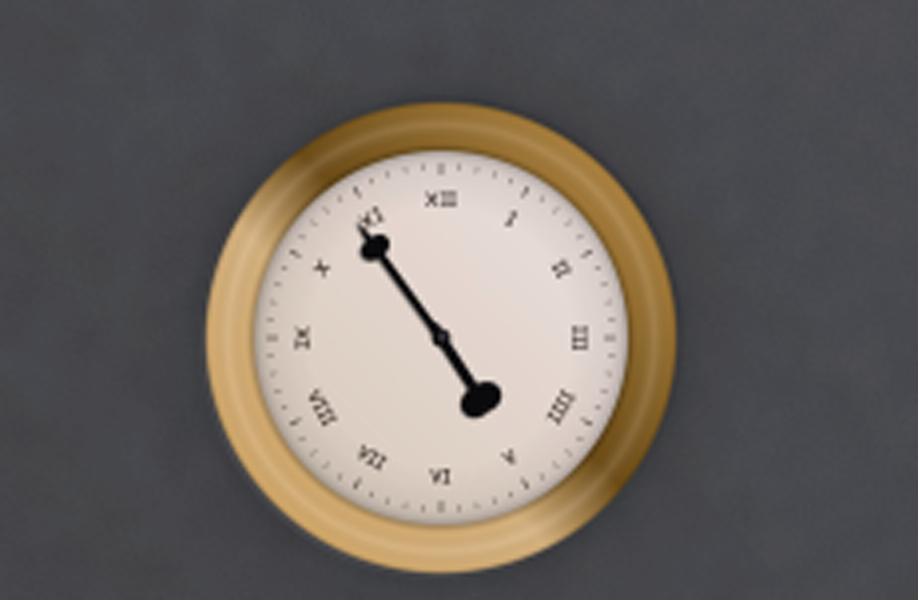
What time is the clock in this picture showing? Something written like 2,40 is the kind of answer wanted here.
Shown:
4,54
